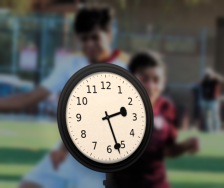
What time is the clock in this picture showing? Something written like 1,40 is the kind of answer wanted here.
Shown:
2,27
